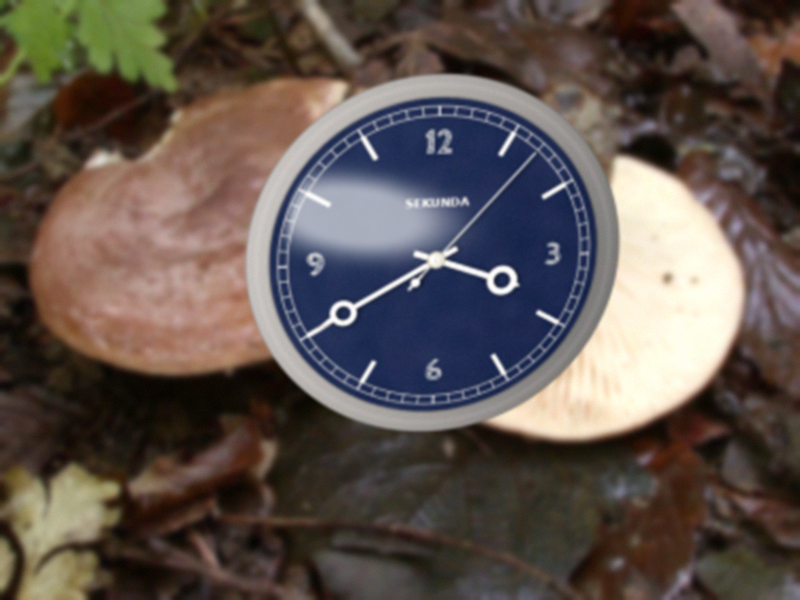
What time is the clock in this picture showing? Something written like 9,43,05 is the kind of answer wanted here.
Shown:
3,40,07
